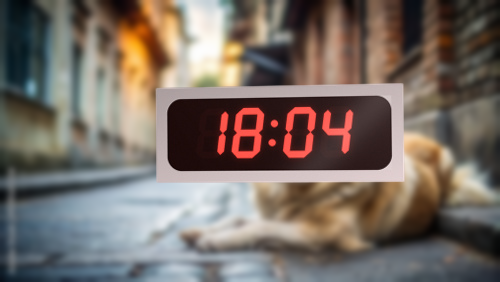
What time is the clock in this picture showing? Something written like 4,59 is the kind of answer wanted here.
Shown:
18,04
